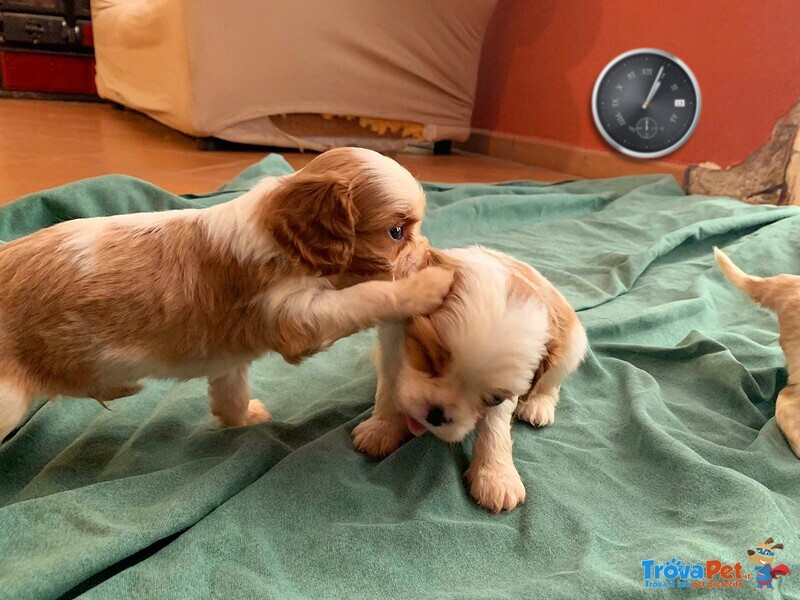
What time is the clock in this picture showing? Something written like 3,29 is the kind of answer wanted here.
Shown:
1,04
